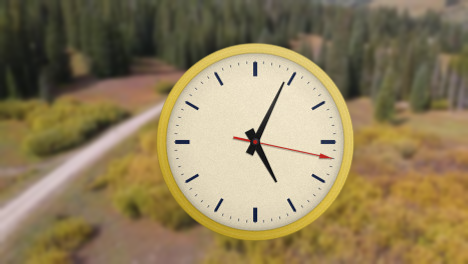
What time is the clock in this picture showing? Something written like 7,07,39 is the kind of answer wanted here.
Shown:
5,04,17
